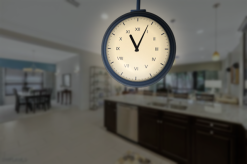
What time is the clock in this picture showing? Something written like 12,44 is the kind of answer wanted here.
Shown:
11,04
